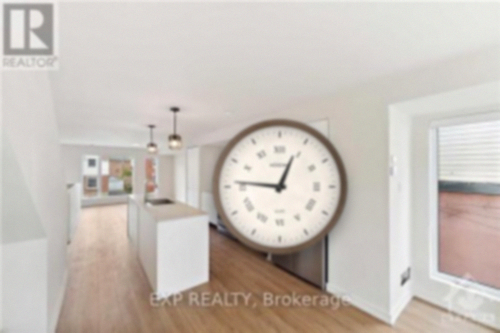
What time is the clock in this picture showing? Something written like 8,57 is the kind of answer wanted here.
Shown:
12,46
